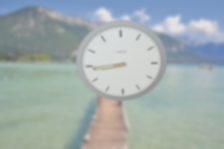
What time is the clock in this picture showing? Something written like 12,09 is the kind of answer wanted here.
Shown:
8,44
